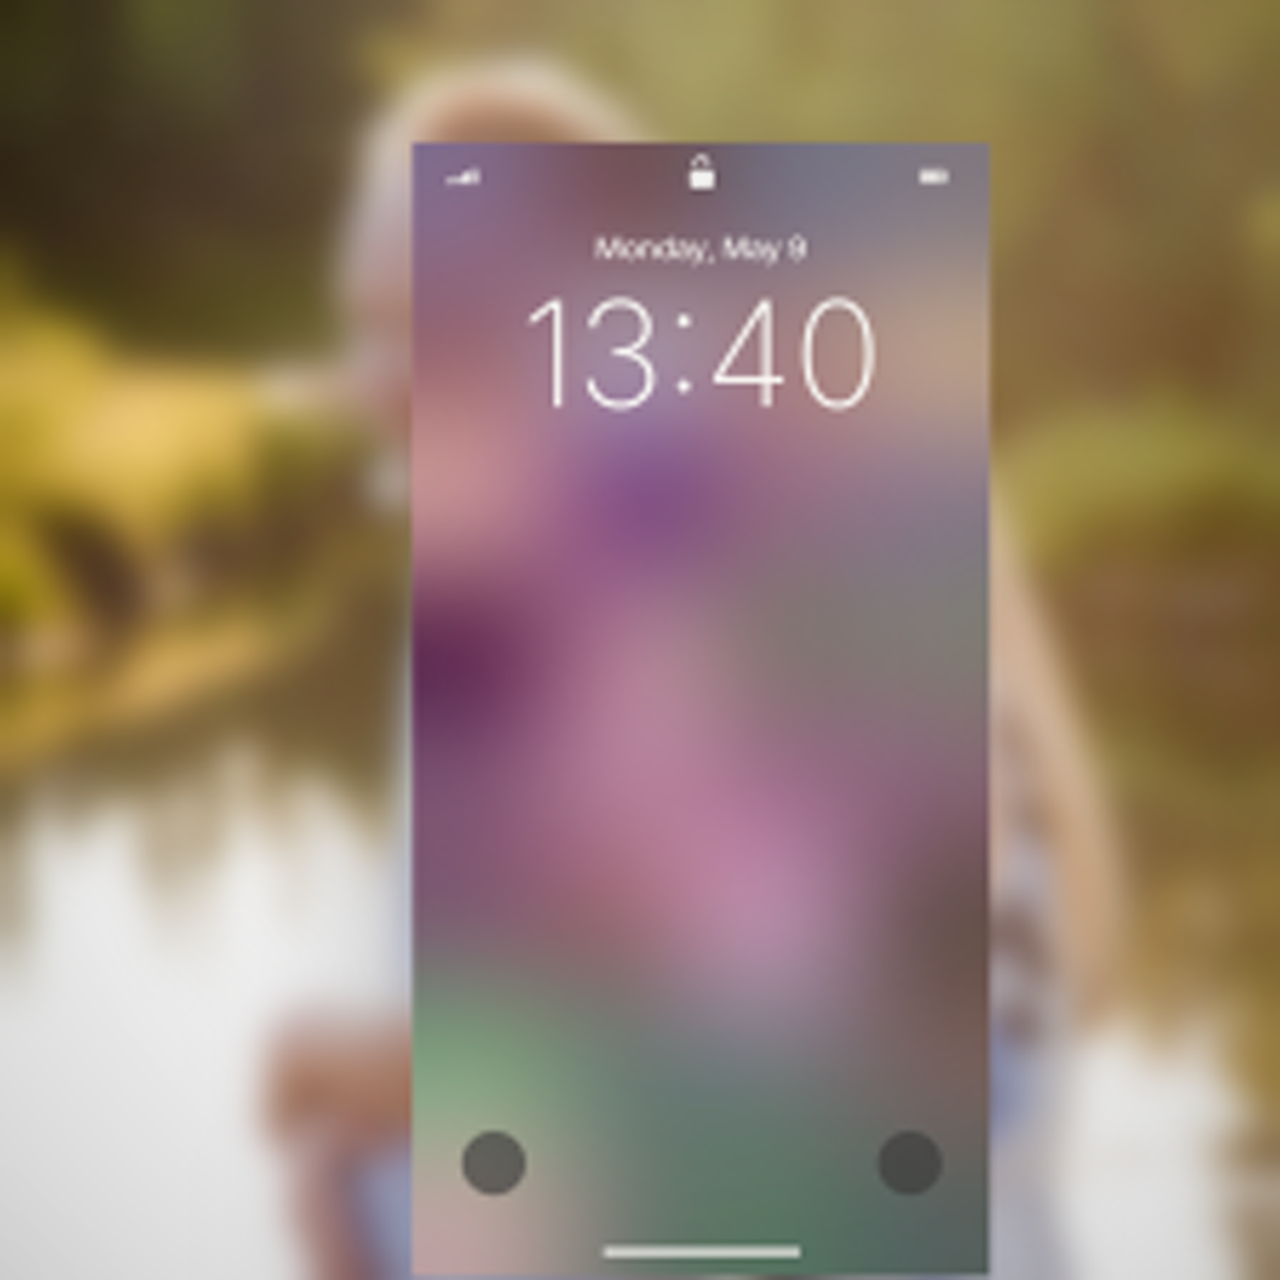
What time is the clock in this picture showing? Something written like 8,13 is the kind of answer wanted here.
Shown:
13,40
